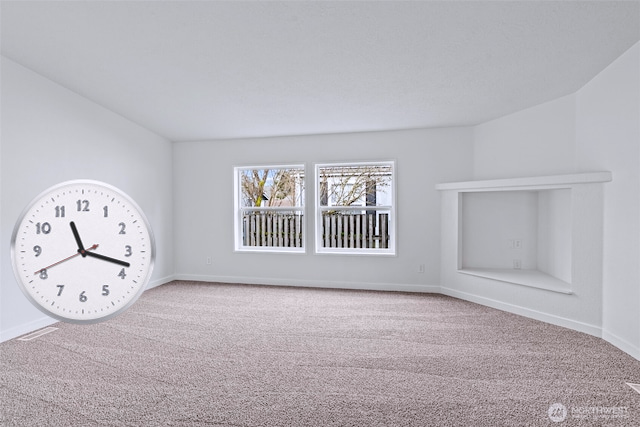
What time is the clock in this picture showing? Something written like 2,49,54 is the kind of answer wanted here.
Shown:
11,17,41
